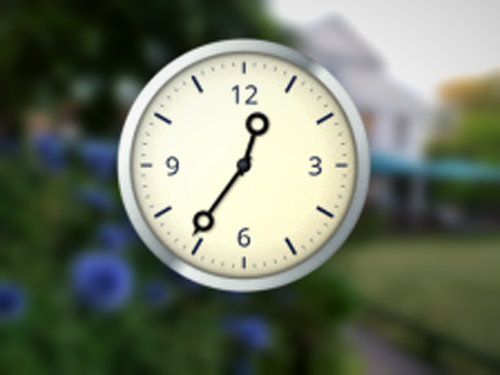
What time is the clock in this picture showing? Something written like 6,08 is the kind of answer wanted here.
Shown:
12,36
